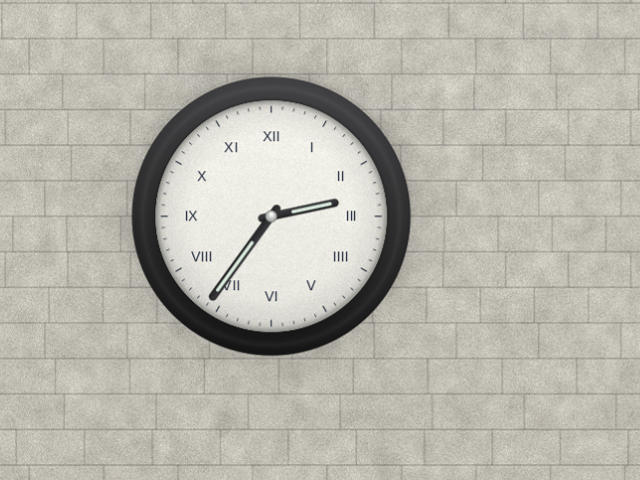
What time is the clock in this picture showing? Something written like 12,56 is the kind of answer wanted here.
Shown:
2,36
